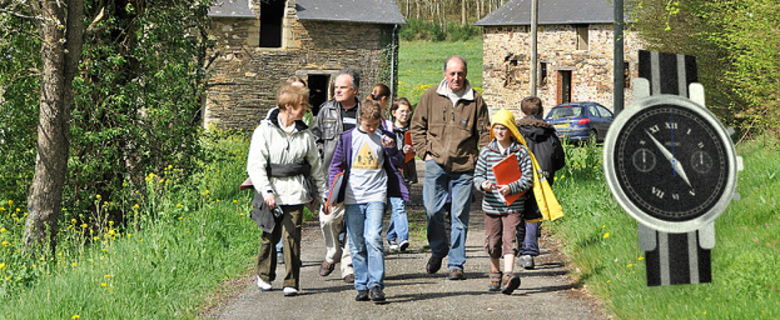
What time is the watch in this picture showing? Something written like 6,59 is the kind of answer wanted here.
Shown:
4,53
